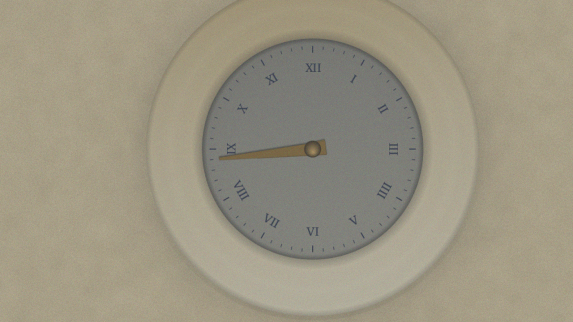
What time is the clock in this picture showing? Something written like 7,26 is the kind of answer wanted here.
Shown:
8,44
